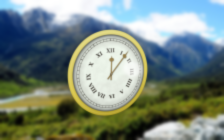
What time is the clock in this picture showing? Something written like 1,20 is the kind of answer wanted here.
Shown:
12,07
